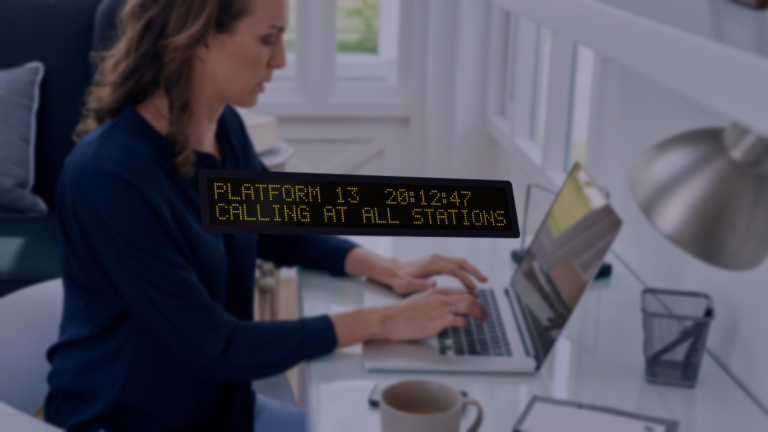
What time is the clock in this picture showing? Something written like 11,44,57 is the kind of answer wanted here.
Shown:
20,12,47
